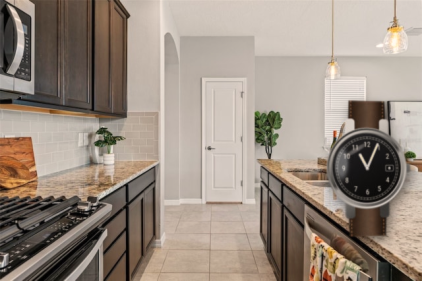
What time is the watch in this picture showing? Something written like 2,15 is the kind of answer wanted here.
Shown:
11,04
